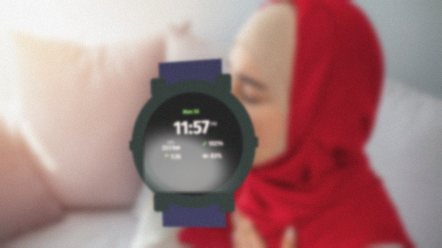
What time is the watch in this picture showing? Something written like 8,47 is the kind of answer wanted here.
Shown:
11,57
